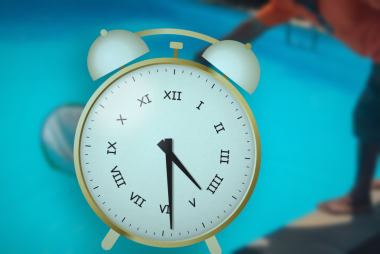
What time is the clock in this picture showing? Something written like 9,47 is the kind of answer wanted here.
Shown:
4,29
